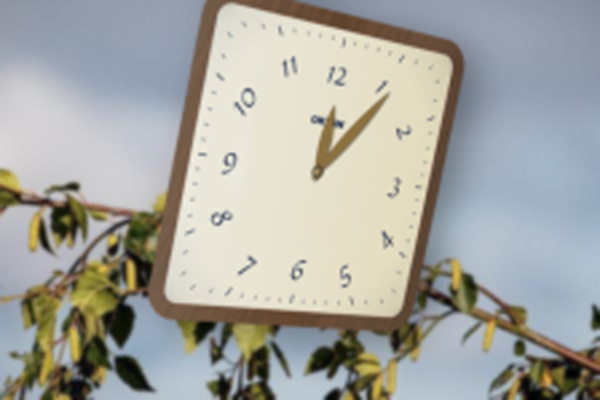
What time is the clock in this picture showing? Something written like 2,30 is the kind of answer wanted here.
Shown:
12,06
